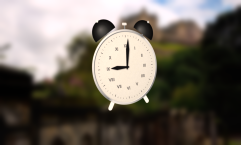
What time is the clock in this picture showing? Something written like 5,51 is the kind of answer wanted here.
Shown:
9,01
